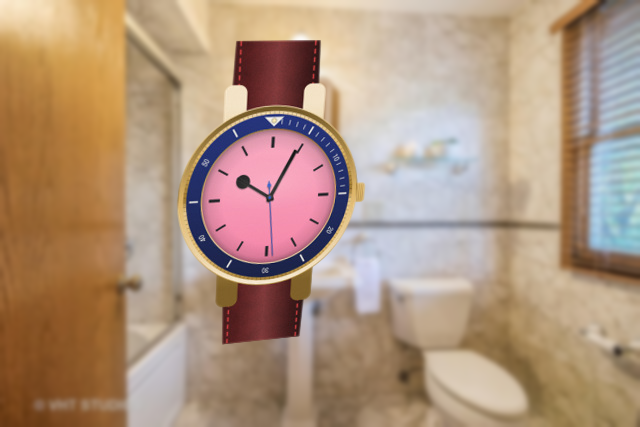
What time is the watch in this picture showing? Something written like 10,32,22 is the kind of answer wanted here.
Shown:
10,04,29
